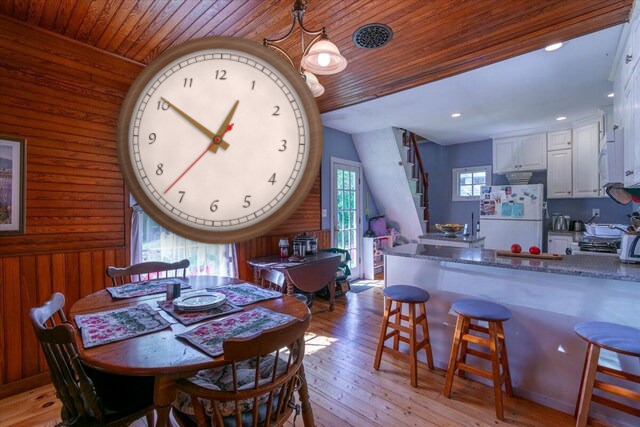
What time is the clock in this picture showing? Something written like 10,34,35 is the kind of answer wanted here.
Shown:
12,50,37
